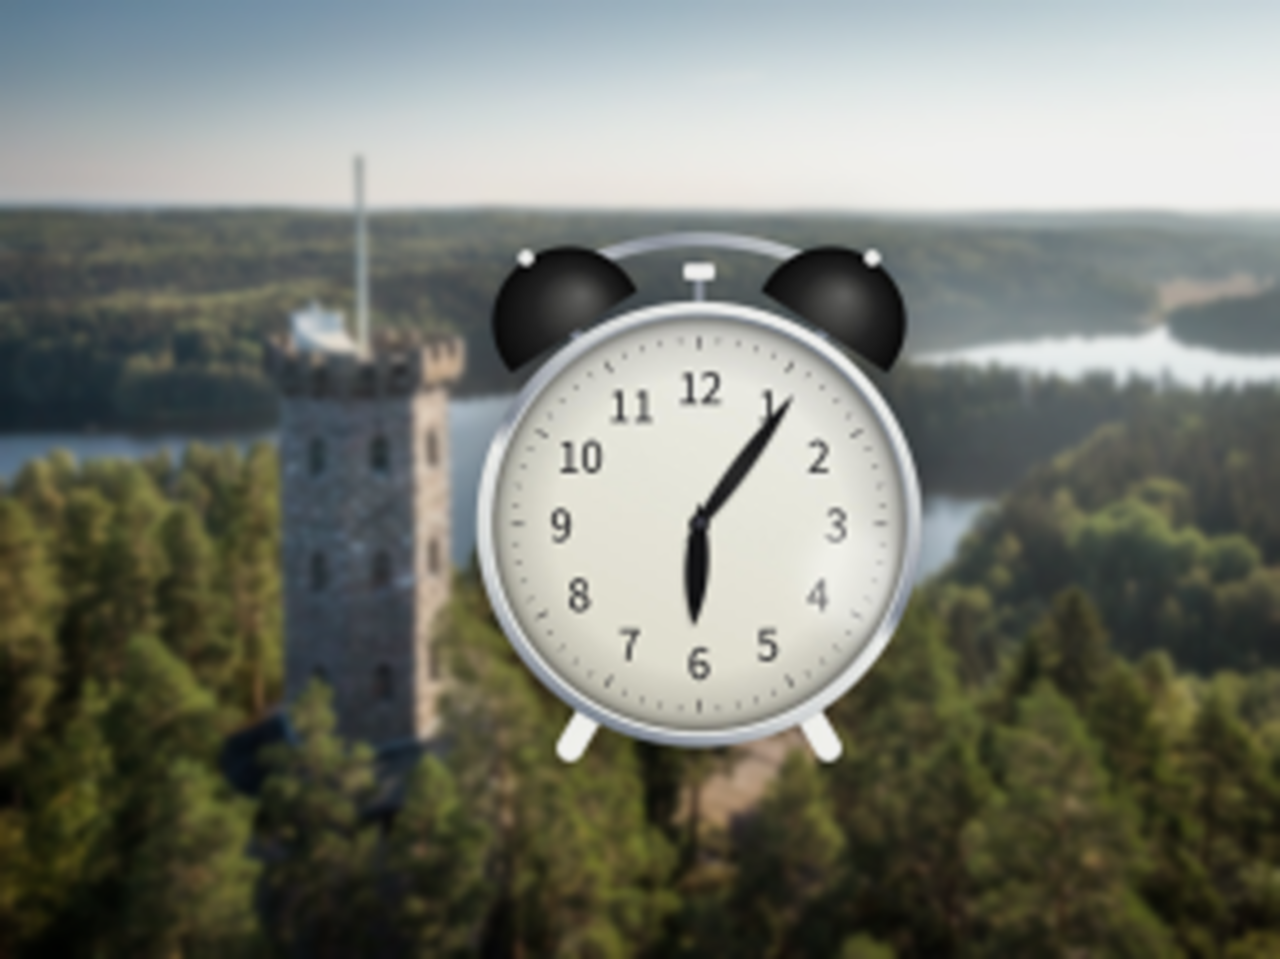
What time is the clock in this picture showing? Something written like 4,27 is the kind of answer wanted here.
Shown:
6,06
